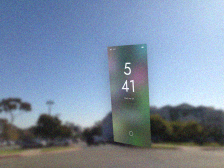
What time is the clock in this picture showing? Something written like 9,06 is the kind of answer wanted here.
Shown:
5,41
